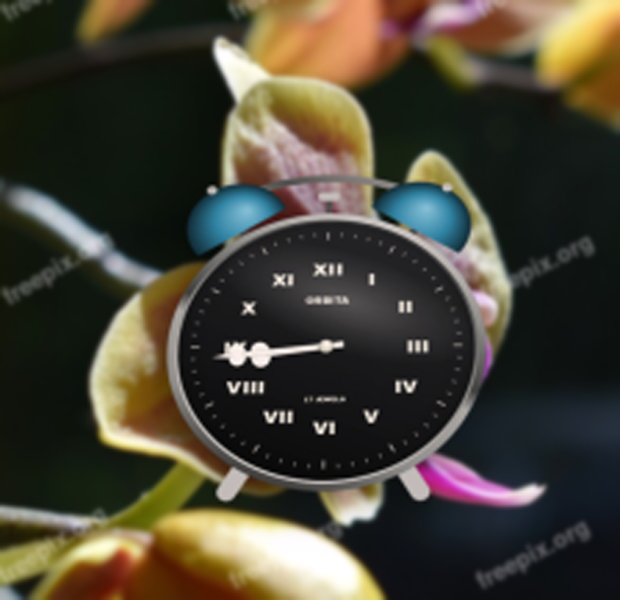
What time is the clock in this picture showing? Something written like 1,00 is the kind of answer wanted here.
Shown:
8,44
